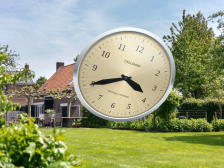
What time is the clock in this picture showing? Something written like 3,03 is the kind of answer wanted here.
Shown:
3,40
